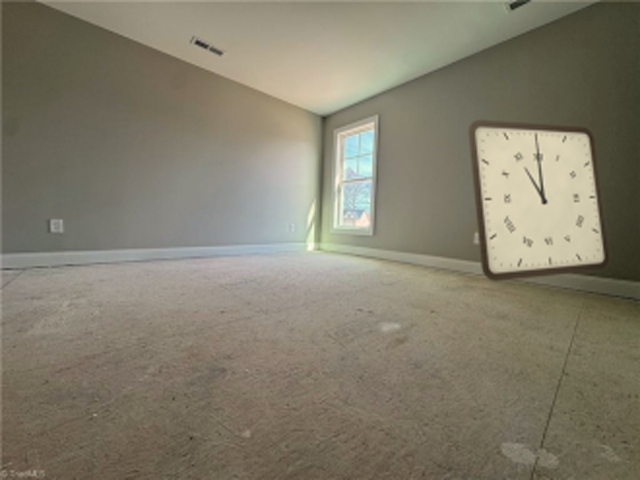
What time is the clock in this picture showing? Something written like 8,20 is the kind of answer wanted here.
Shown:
11,00
